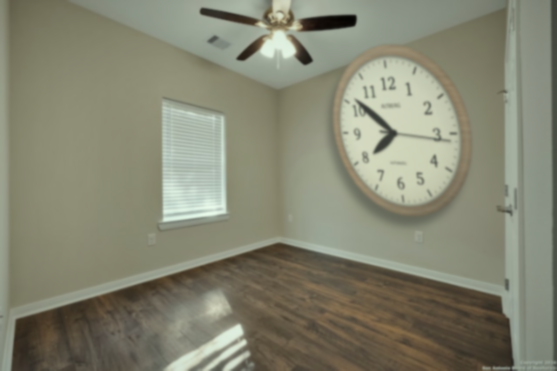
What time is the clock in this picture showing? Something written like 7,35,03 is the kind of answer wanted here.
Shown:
7,51,16
